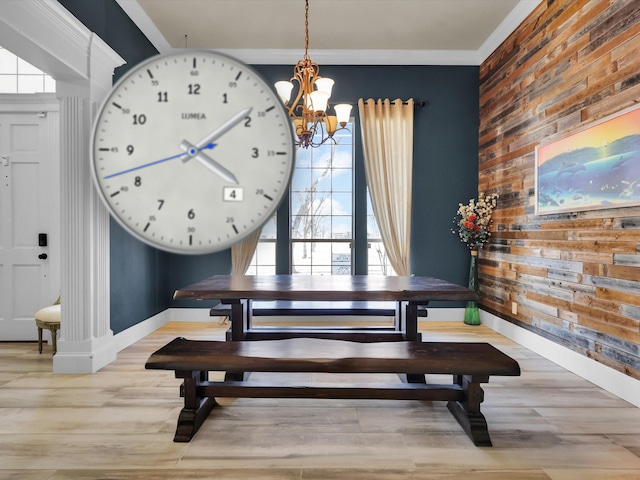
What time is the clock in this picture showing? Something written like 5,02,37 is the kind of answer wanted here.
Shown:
4,08,42
